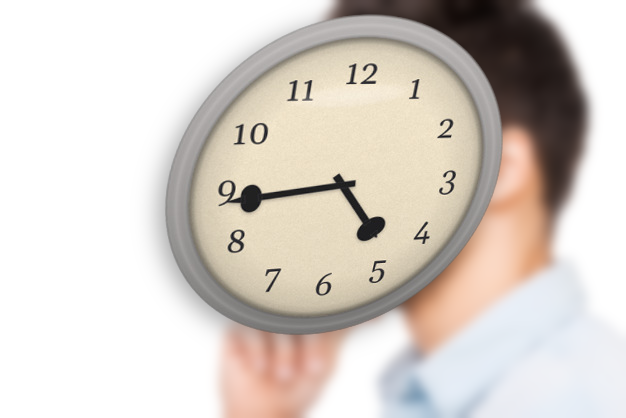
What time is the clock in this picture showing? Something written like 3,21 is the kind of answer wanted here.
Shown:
4,44
